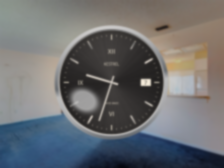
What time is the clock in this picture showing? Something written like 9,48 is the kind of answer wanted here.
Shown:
9,33
